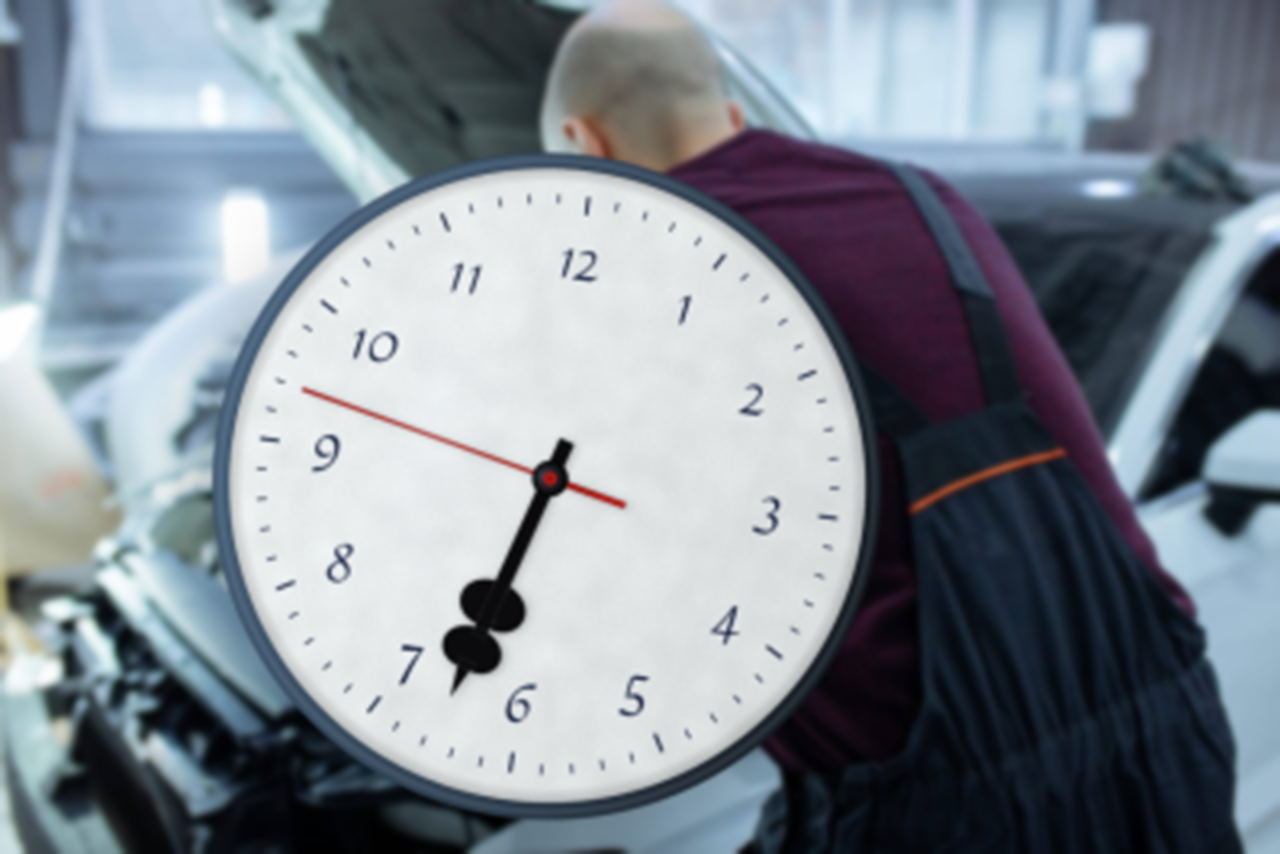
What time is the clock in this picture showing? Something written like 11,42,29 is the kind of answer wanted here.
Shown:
6,32,47
